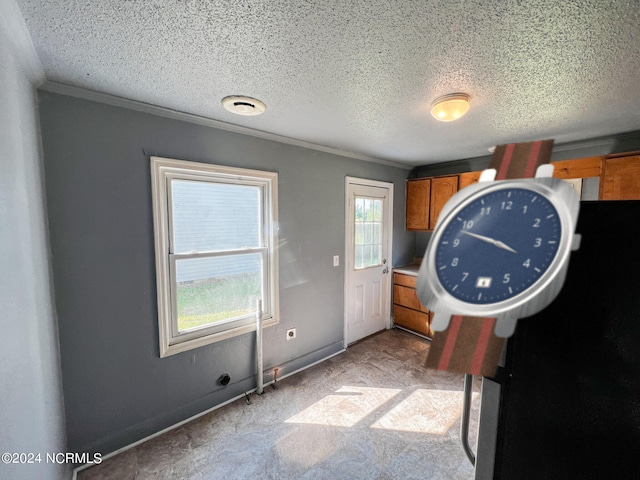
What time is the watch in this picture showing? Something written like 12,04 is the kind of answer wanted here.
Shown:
3,48
